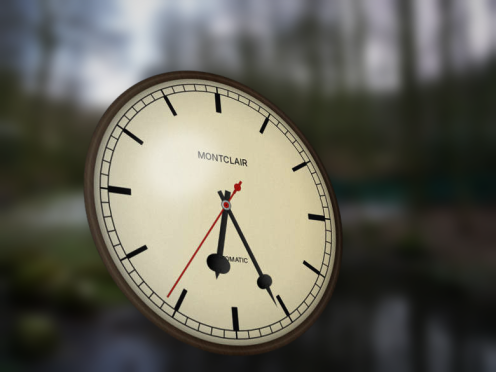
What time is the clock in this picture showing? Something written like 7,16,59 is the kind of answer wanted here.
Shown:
6,25,36
